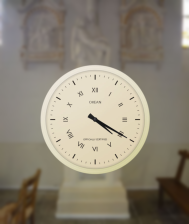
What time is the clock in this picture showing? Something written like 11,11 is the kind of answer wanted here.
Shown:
4,20
